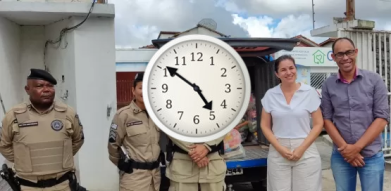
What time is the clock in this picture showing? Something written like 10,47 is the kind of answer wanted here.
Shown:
4,51
